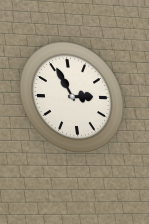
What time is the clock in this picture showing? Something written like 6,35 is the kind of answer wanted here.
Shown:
2,56
